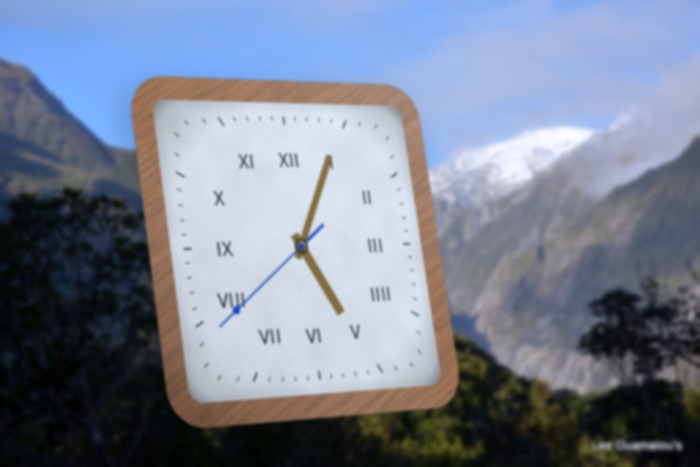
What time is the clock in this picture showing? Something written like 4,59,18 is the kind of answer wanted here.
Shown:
5,04,39
